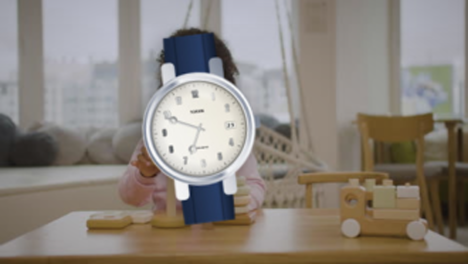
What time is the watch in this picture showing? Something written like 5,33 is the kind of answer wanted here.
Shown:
6,49
